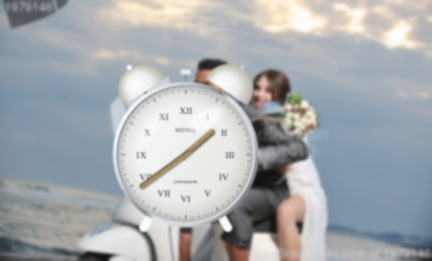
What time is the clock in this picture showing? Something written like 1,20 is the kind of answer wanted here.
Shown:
1,39
